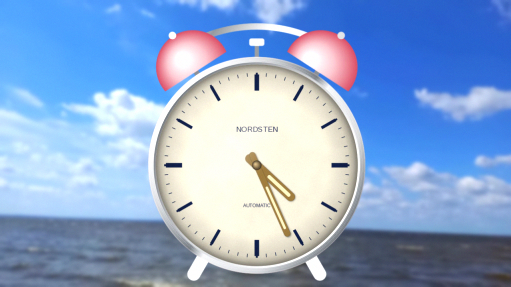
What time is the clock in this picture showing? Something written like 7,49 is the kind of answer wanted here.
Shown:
4,26
